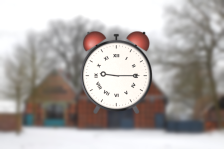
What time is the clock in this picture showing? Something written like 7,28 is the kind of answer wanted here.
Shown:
9,15
